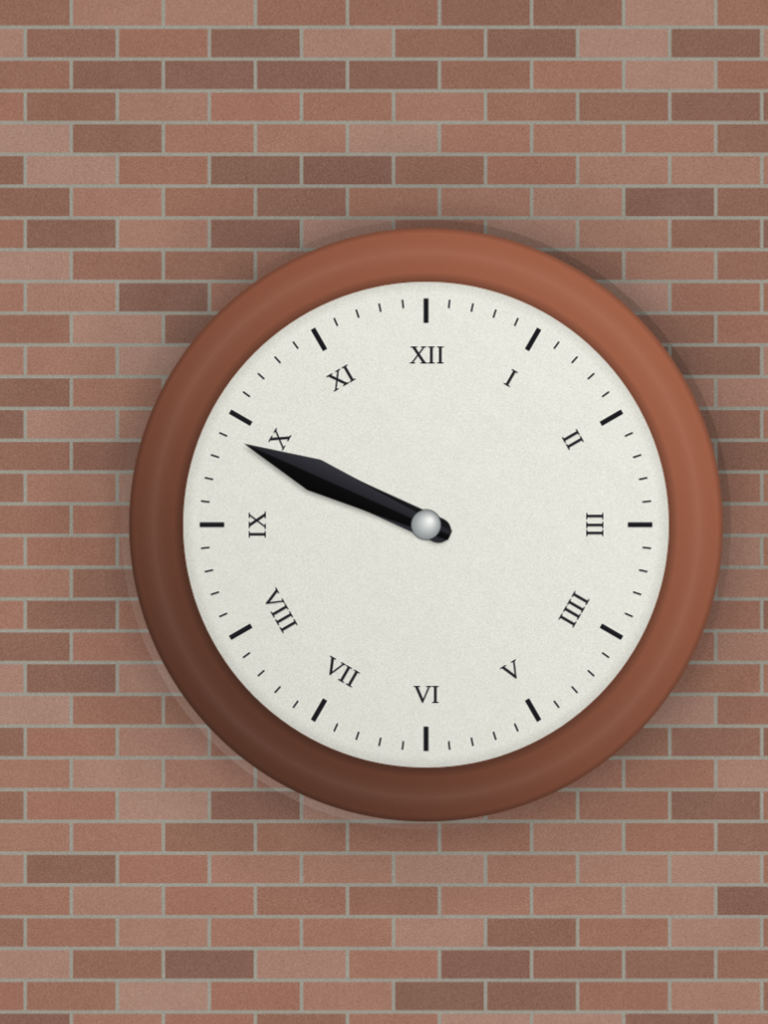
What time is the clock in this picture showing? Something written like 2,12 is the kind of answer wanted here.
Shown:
9,49
